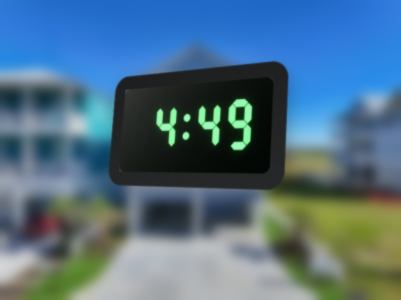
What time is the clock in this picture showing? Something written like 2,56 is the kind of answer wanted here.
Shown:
4,49
